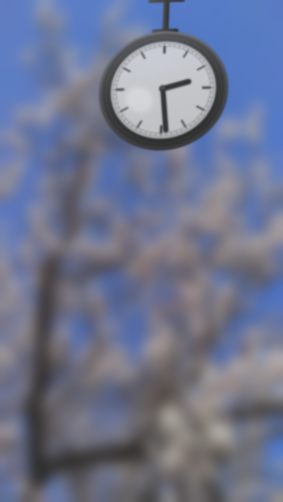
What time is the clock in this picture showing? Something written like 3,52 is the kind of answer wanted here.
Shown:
2,29
